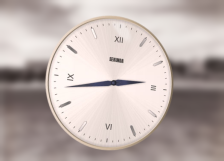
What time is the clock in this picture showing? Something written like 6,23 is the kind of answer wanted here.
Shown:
2,43
